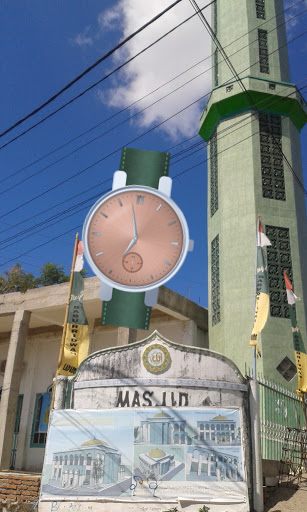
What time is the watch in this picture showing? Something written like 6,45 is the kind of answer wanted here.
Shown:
6,58
